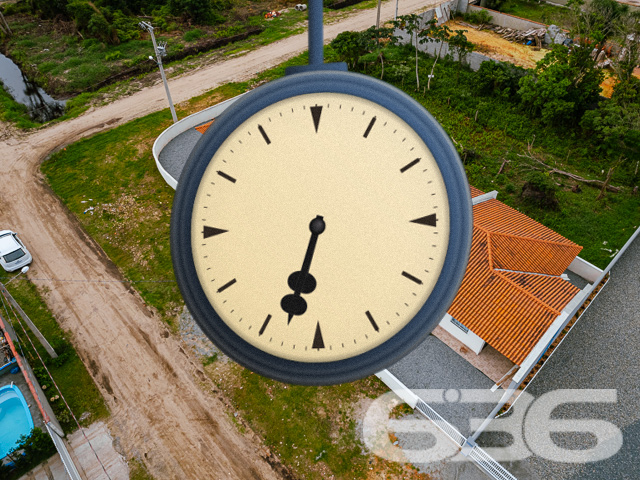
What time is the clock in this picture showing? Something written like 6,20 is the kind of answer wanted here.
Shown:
6,33
